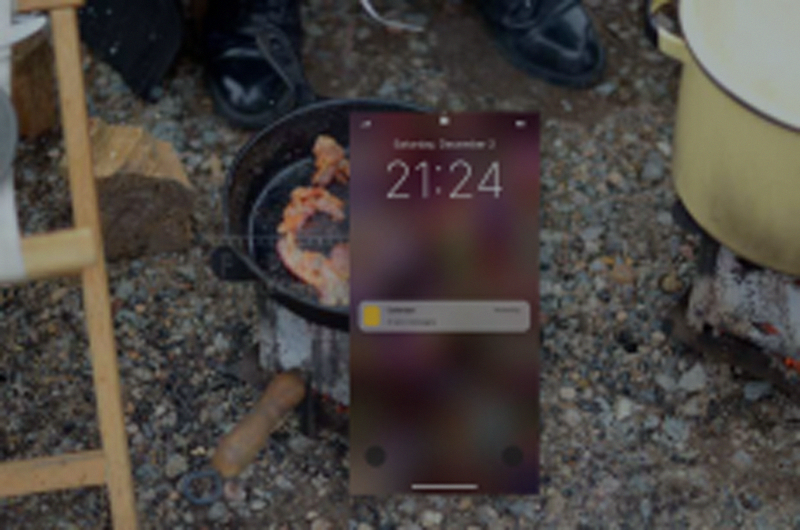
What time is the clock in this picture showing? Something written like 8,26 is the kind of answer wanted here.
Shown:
21,24
